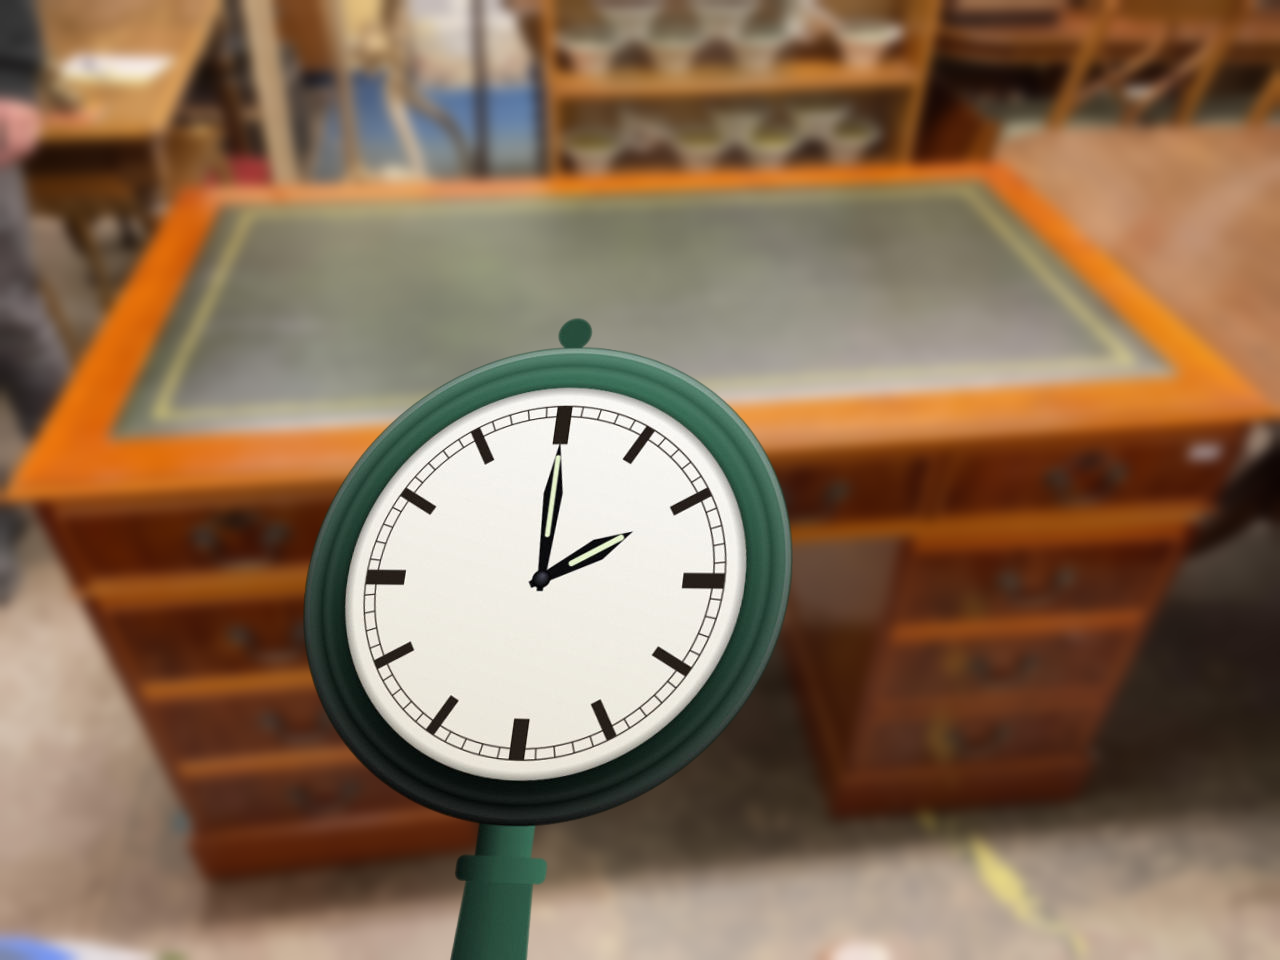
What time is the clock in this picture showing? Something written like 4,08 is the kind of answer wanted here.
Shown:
2,00
